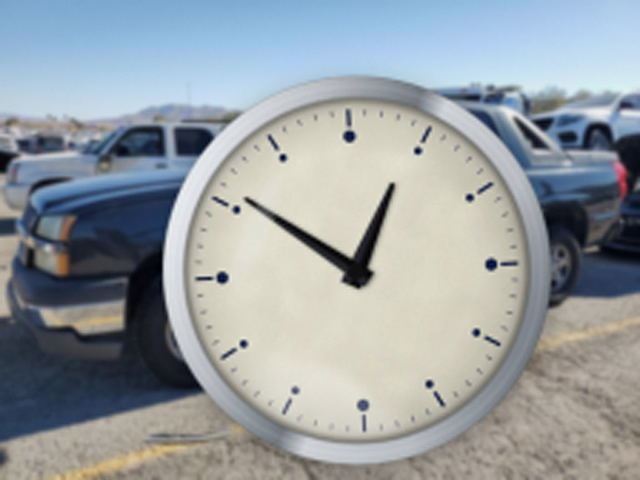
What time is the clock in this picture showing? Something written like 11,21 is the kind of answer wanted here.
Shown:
12,51
